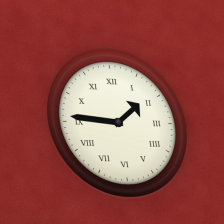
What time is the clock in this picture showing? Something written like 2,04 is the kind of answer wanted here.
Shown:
1,46
